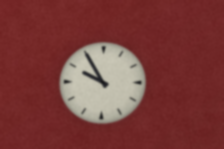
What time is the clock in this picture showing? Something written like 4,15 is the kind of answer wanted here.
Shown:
9,55
